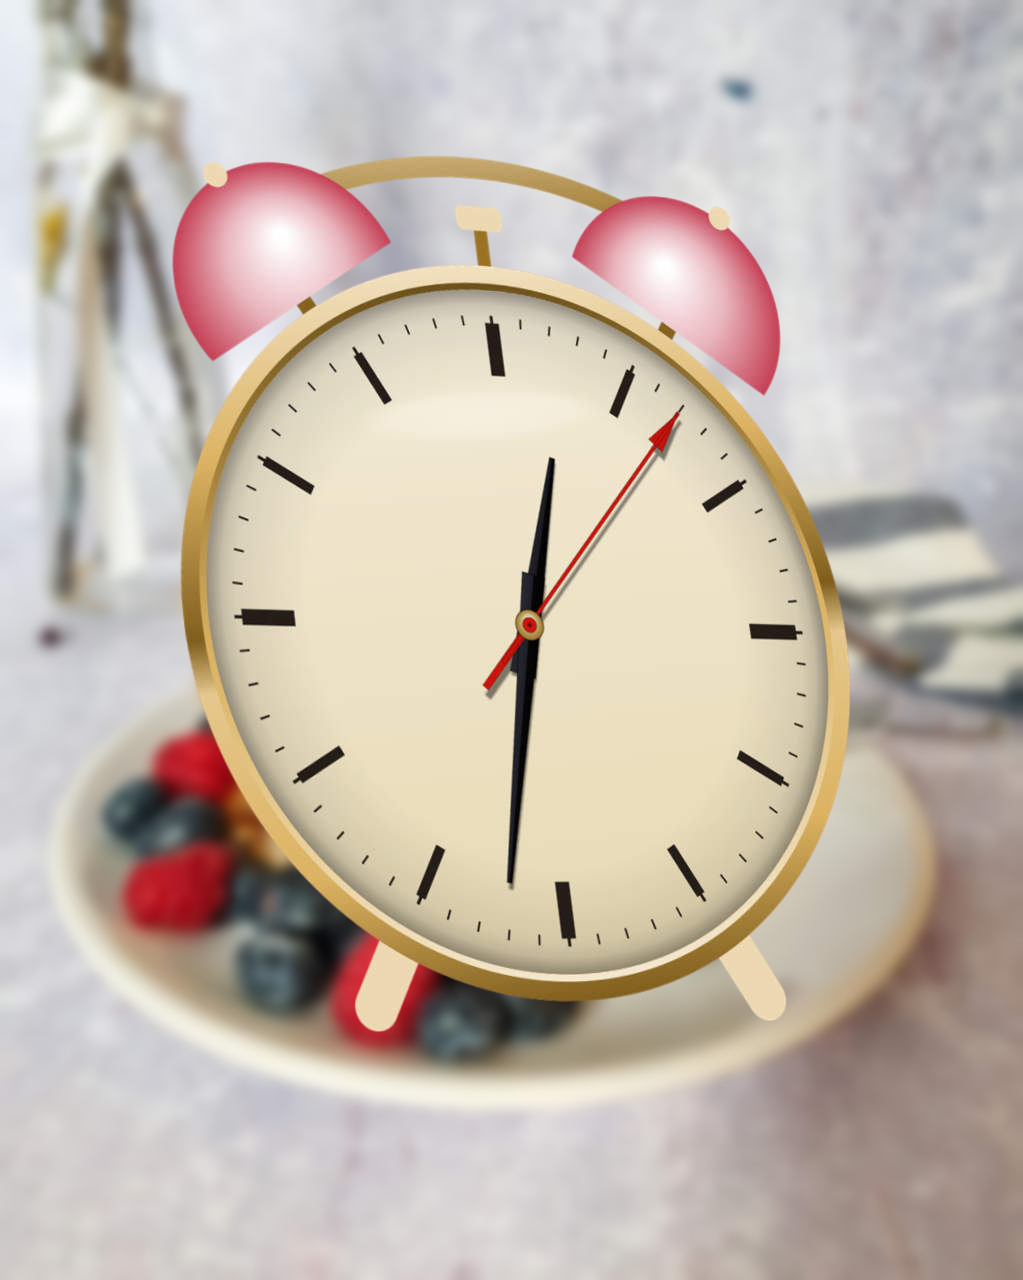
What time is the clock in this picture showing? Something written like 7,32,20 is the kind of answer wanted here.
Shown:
12,32,07
